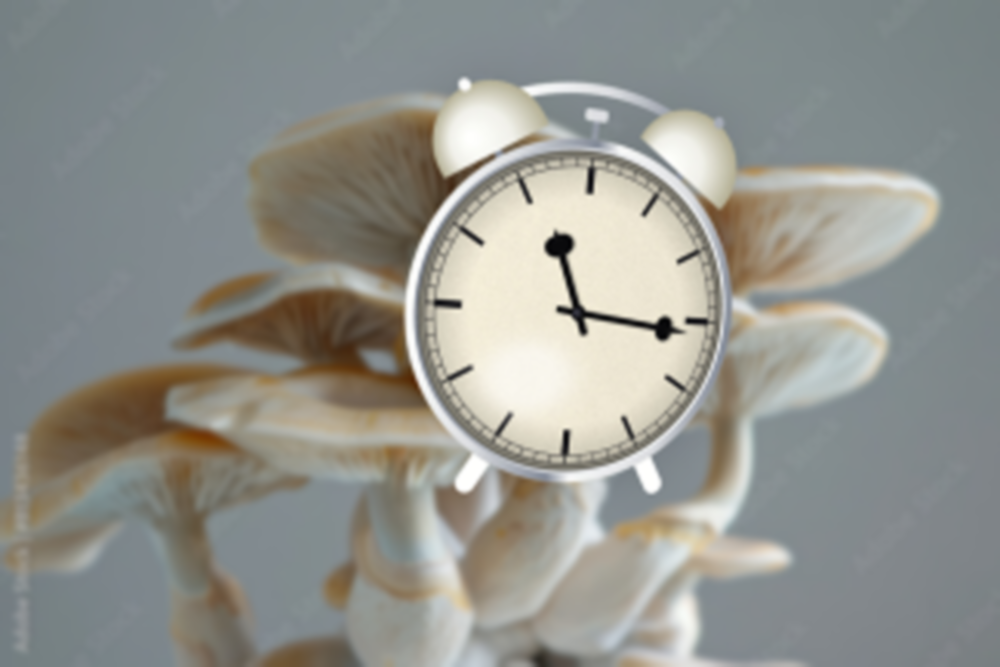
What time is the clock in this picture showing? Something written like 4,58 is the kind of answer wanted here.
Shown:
11,16
